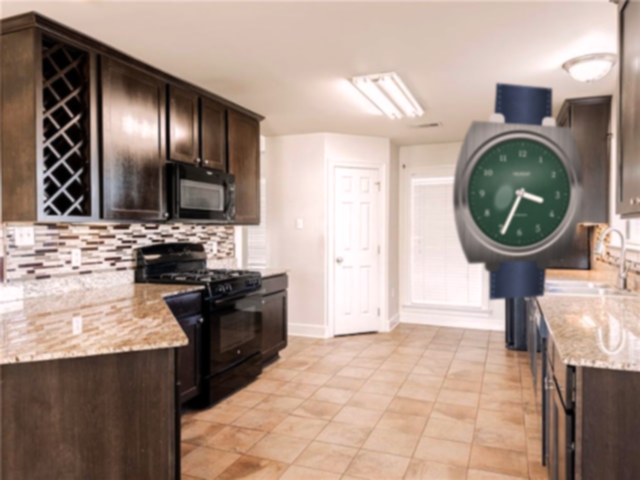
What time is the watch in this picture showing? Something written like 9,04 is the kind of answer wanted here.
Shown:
3,34
